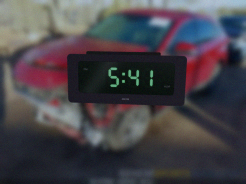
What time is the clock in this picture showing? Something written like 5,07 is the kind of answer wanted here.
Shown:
5,41
